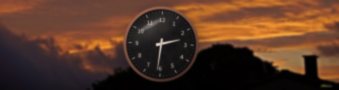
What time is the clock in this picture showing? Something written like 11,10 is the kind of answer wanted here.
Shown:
2,31
